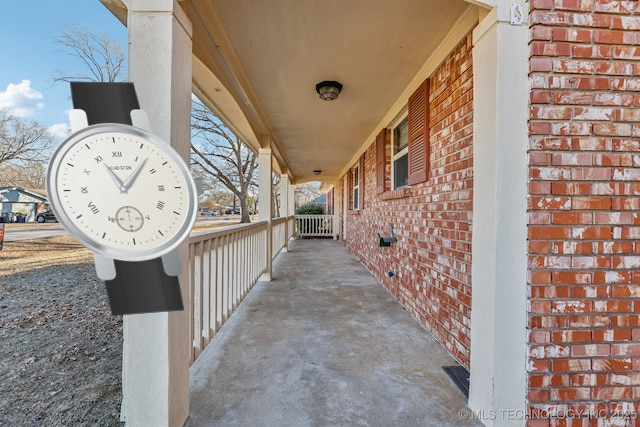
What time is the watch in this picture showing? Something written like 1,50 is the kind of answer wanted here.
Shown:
11,07
